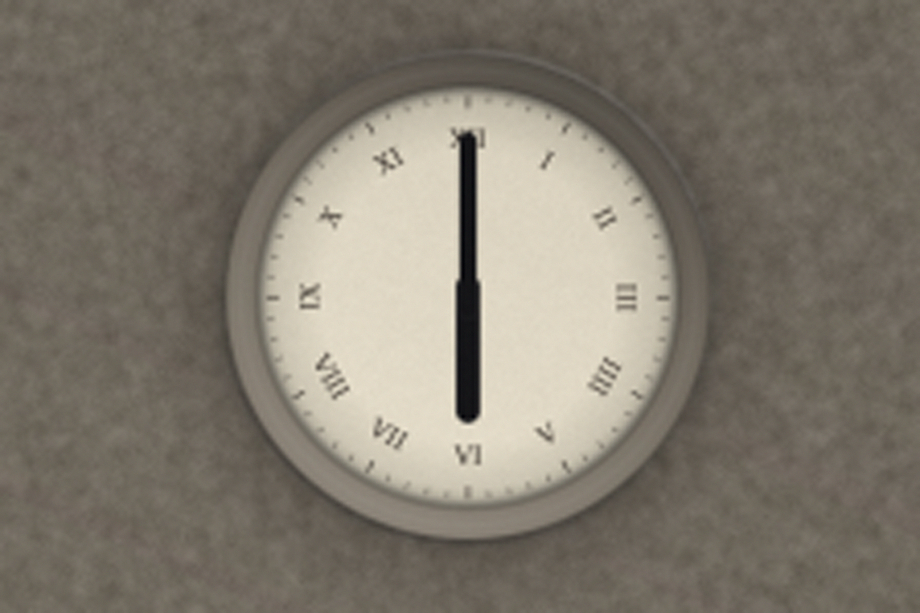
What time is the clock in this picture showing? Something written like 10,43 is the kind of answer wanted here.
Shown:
6,00
